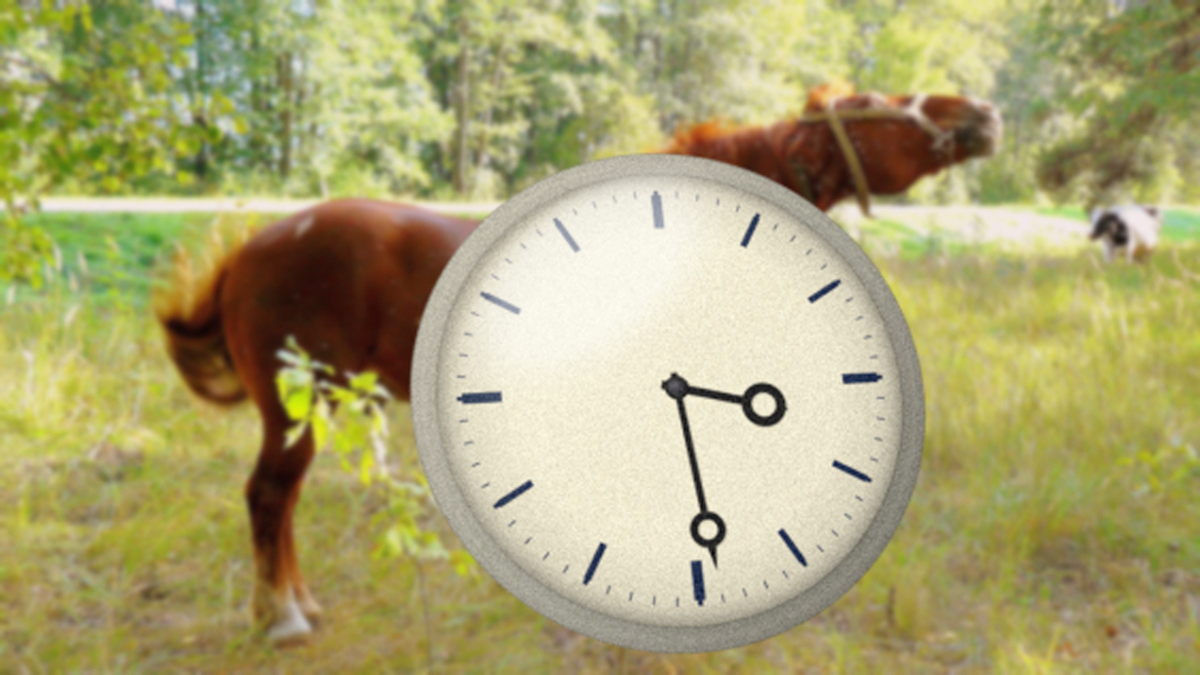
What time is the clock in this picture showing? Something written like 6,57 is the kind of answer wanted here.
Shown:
3,29
